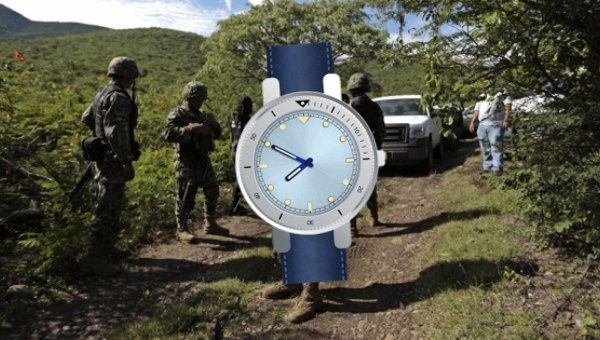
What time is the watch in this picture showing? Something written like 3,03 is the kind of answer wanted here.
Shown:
7,50
